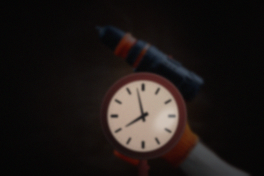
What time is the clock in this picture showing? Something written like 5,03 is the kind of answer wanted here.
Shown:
7,58
